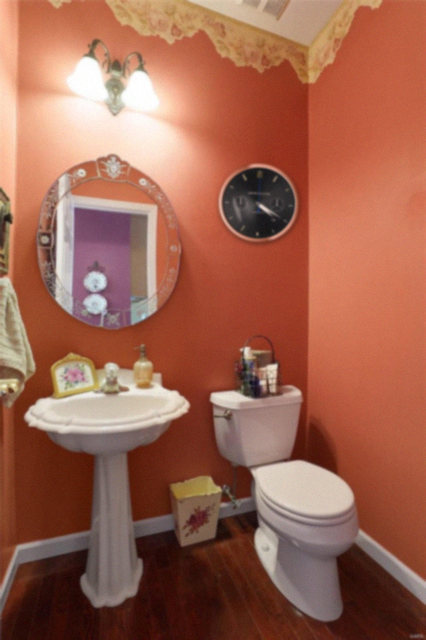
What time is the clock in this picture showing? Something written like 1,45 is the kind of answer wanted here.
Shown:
4,20
